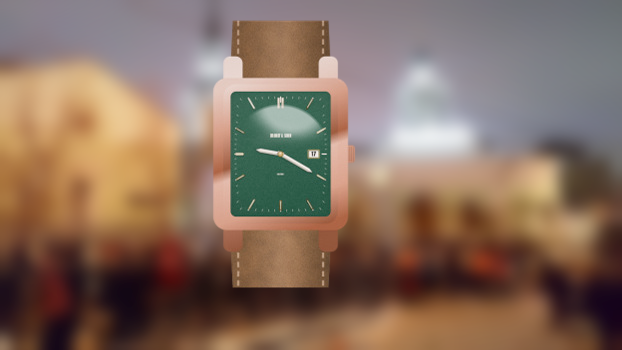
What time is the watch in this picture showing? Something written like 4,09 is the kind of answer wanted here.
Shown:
9,20
